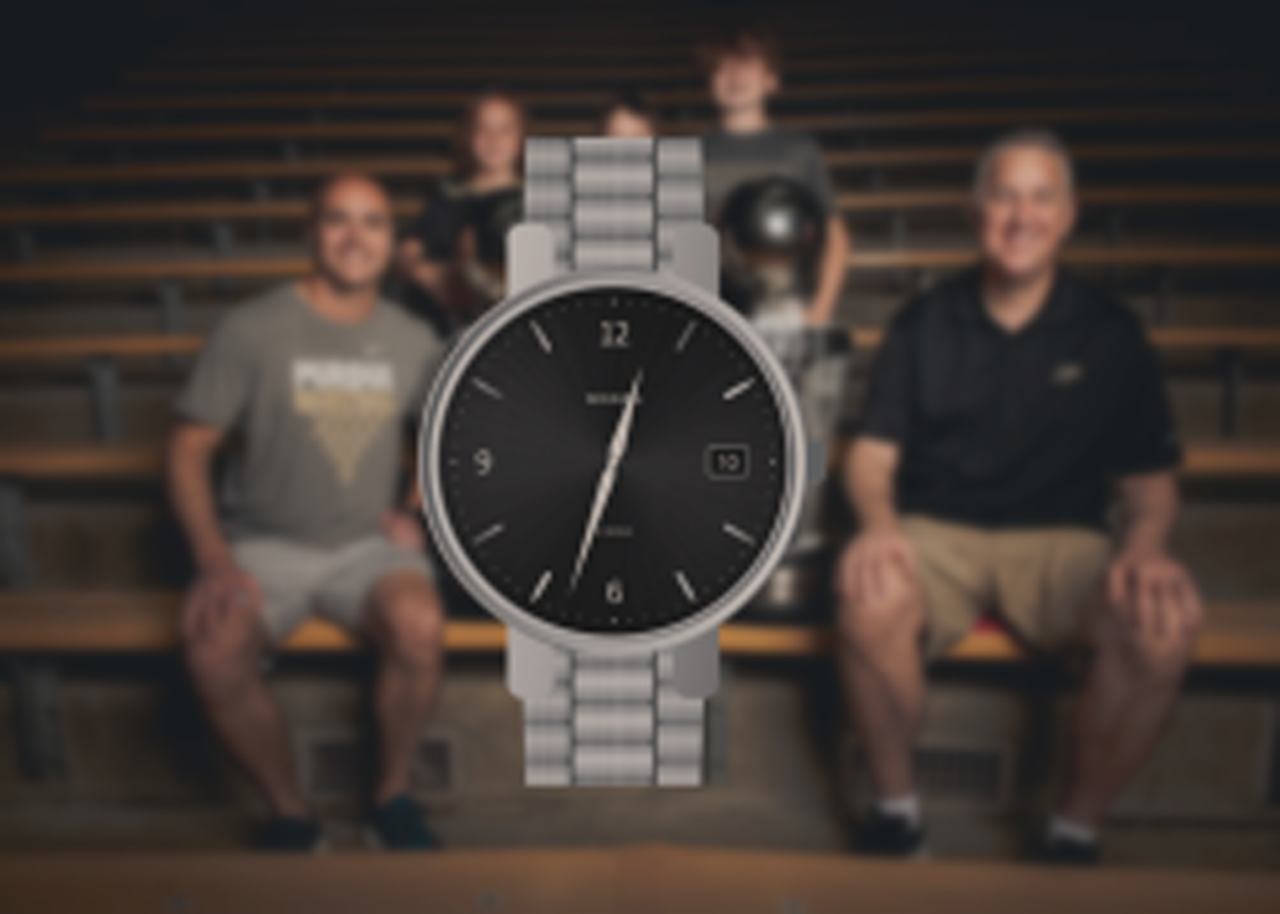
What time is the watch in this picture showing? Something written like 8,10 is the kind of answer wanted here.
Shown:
12,33
